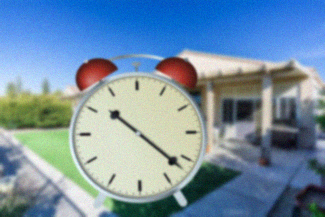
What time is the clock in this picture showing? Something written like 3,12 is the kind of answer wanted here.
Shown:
10,22
